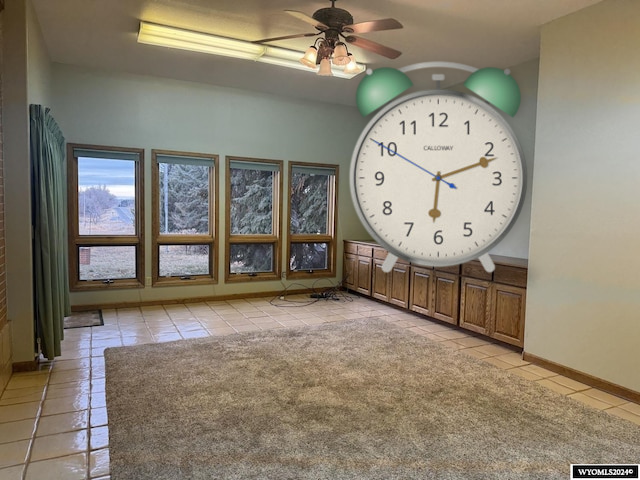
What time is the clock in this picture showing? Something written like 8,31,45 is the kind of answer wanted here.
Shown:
6,11,50
